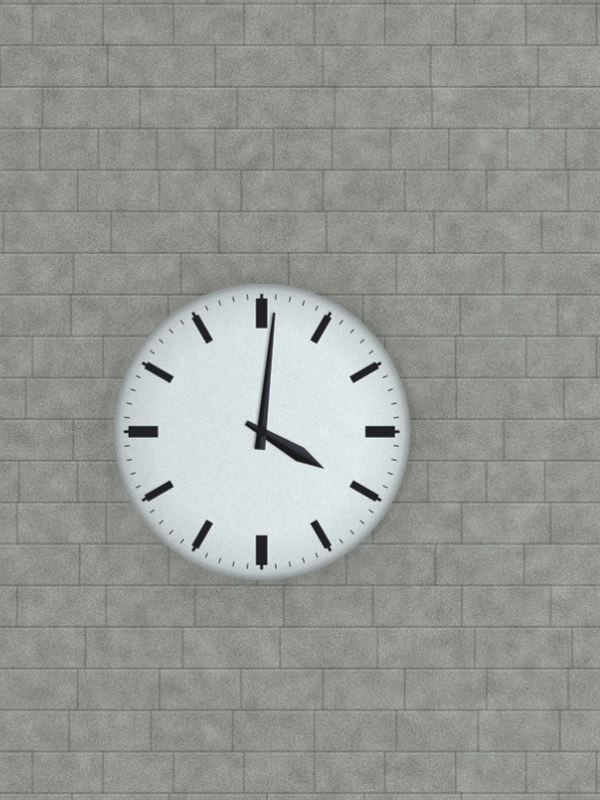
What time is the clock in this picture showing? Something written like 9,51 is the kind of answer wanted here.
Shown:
4,01
